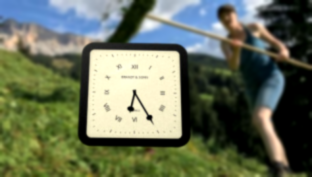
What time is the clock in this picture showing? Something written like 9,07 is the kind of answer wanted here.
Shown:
6,25
